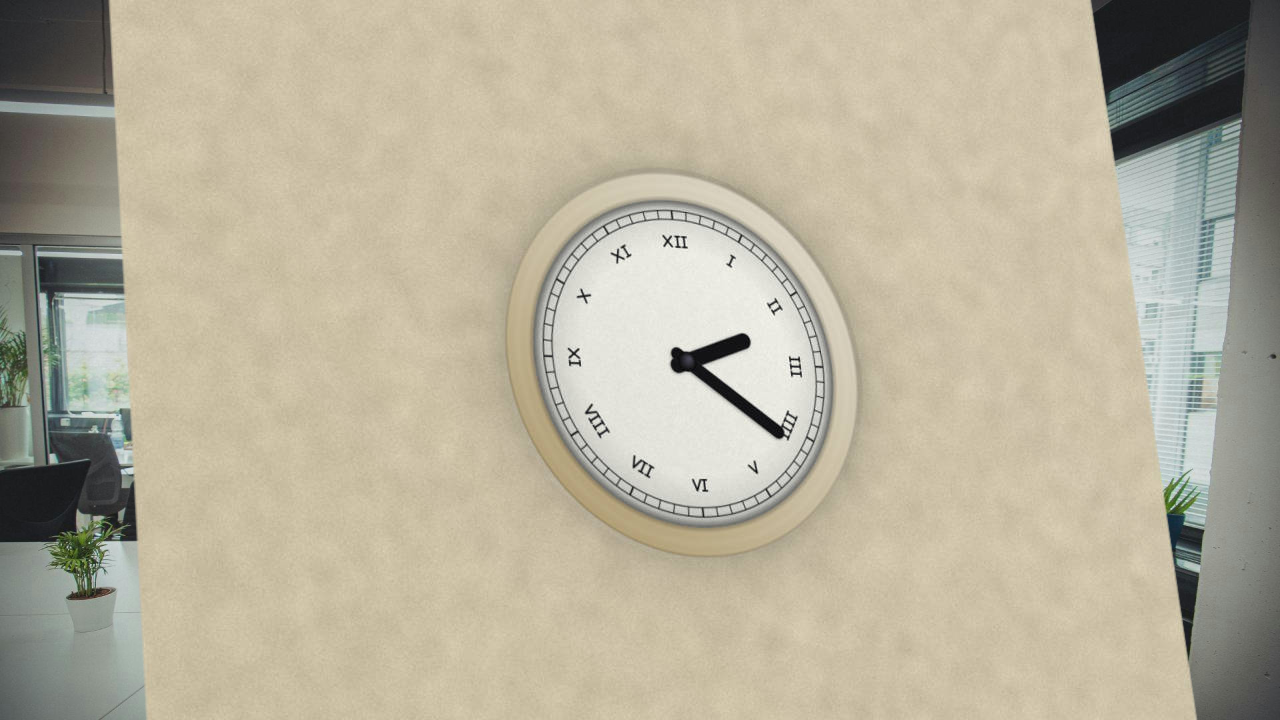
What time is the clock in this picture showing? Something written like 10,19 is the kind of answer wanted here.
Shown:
2,21
